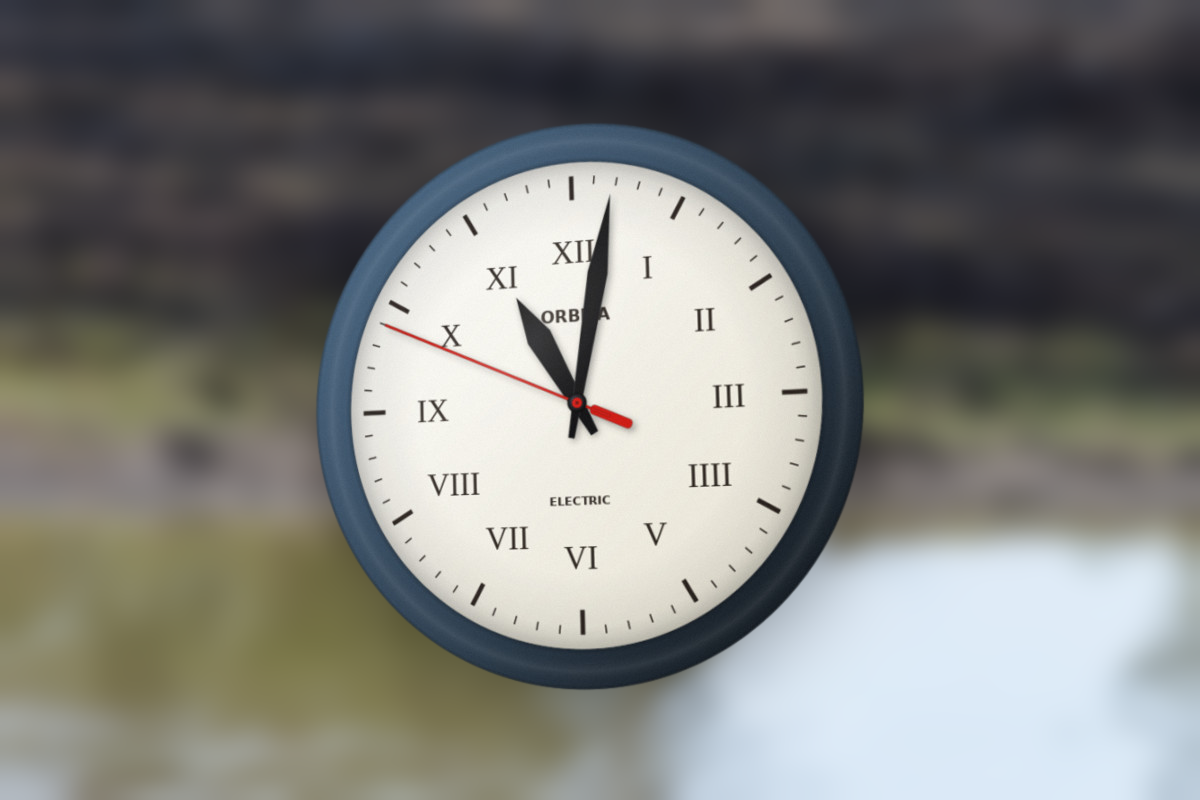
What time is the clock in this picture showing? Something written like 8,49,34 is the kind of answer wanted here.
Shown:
11,01,49
